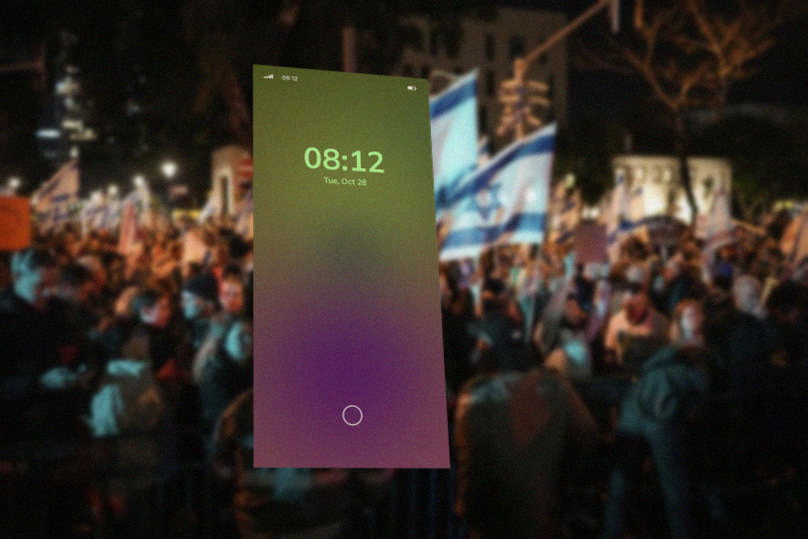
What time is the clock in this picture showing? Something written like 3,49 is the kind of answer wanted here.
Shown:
8,12
